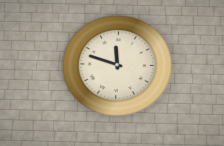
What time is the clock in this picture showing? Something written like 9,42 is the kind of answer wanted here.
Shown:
11,48
